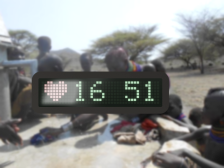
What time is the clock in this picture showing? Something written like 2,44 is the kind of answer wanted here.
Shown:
16,51
